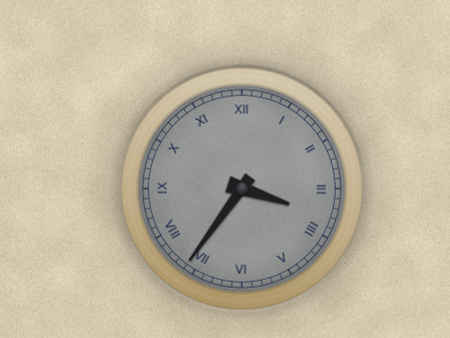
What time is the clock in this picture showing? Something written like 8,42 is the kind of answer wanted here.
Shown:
3,36
